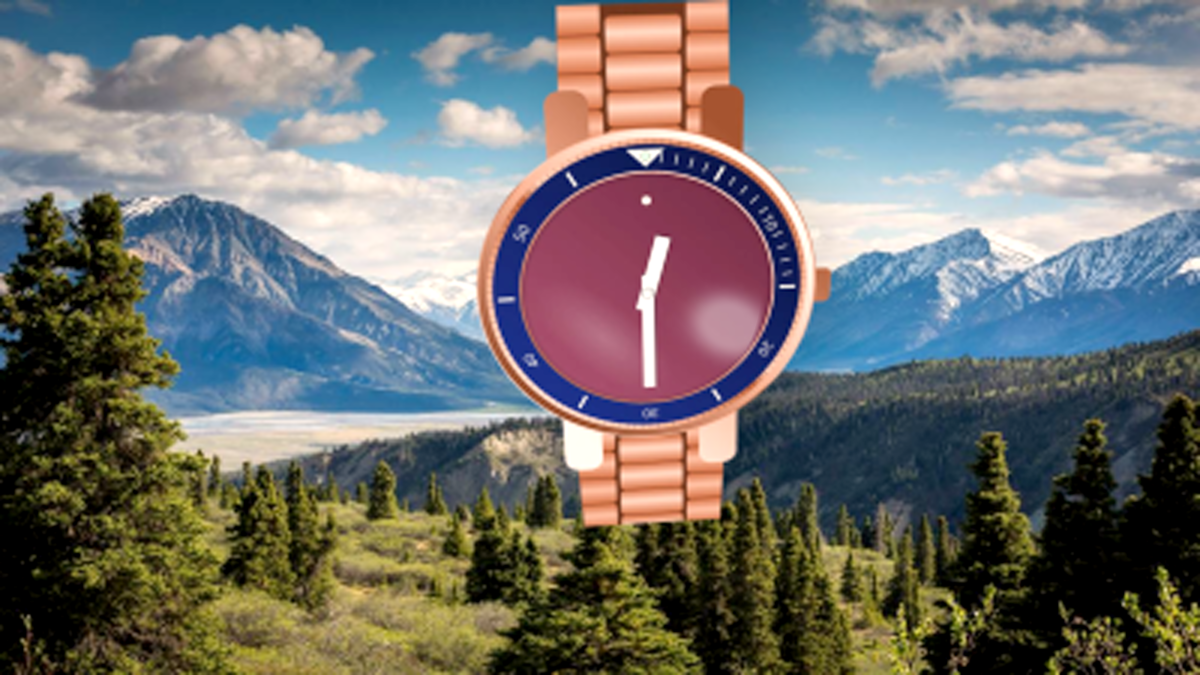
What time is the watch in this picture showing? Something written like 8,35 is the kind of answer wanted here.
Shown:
12,30
